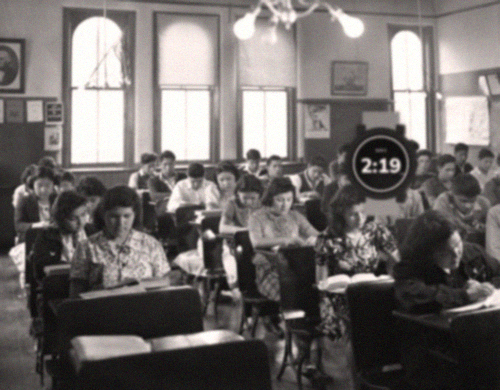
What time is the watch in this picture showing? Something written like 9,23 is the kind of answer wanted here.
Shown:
2,19
